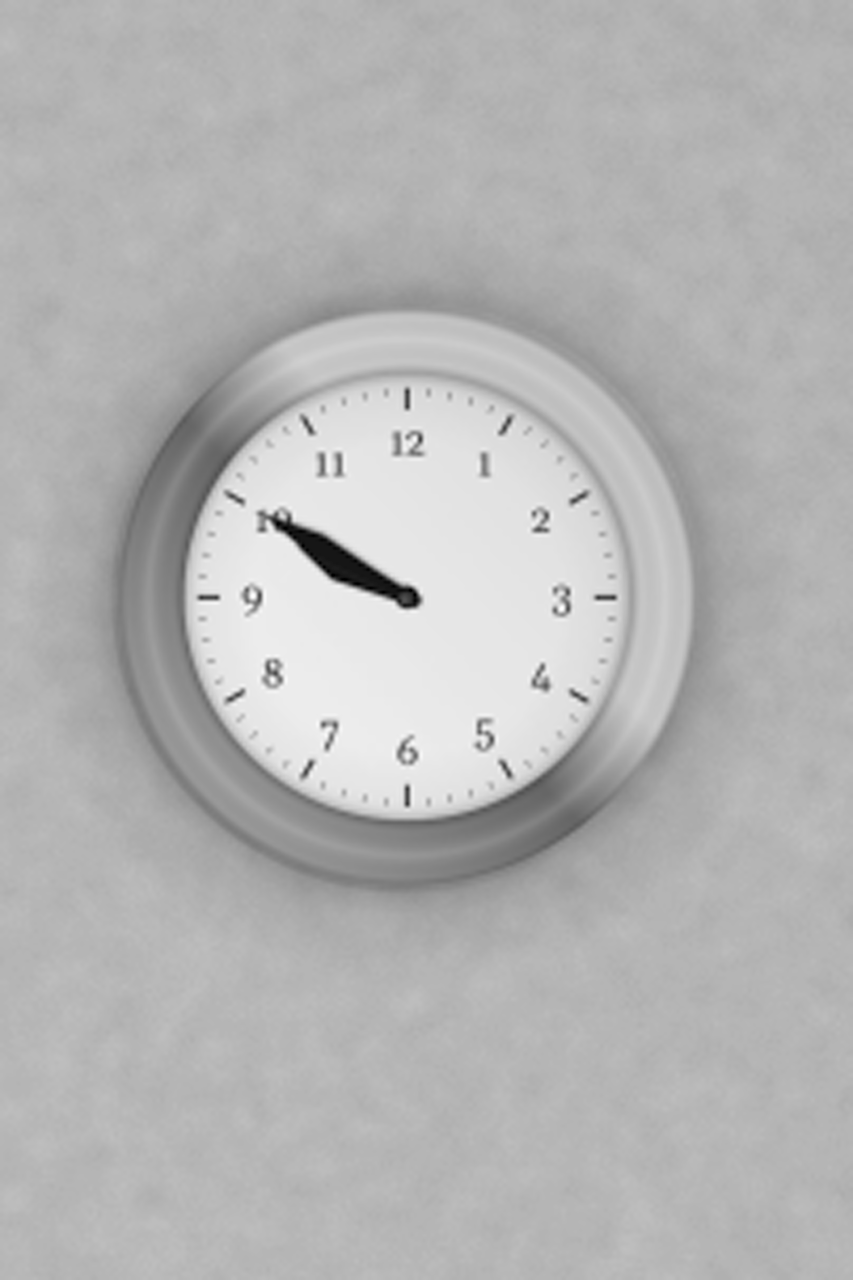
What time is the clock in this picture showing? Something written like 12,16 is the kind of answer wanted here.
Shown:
9,50
